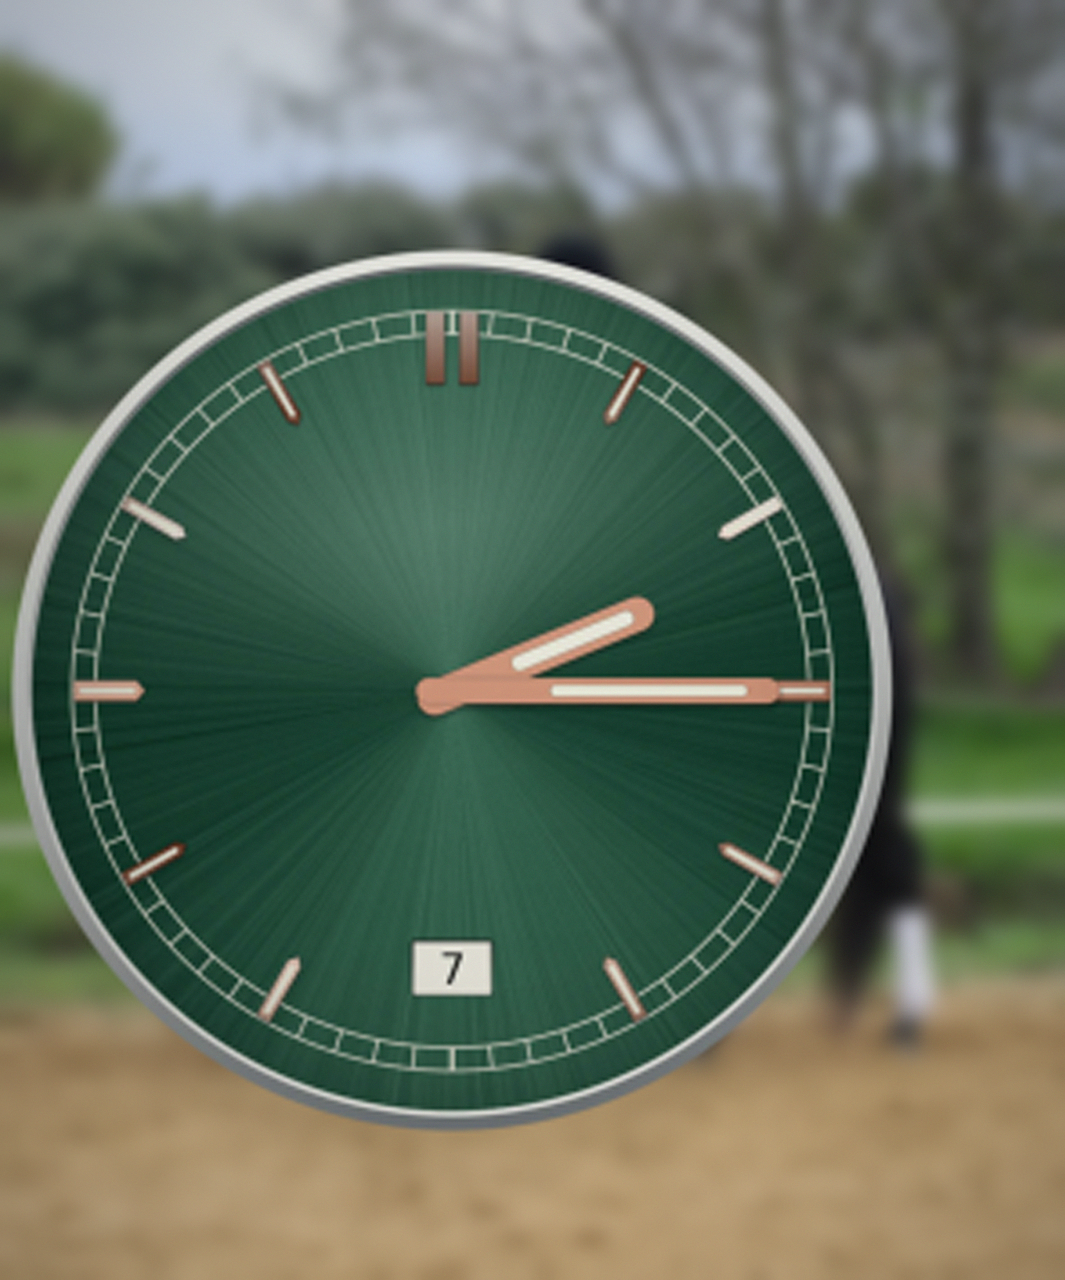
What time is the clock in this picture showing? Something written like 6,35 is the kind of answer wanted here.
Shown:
2,15
